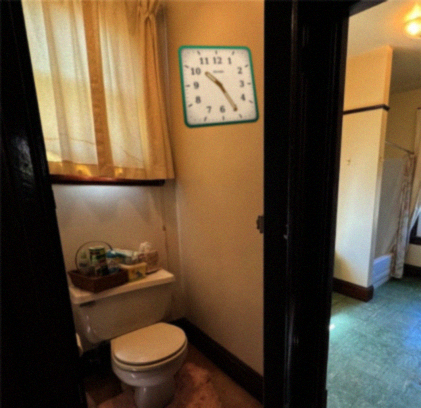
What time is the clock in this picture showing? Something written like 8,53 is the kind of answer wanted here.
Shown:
10,25
